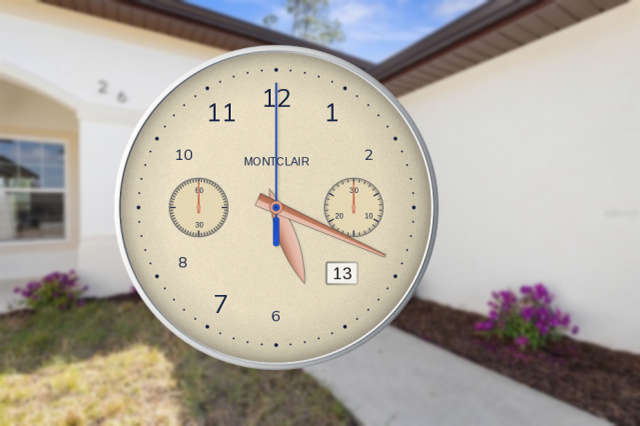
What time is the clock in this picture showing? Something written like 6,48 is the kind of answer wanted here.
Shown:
5,19
